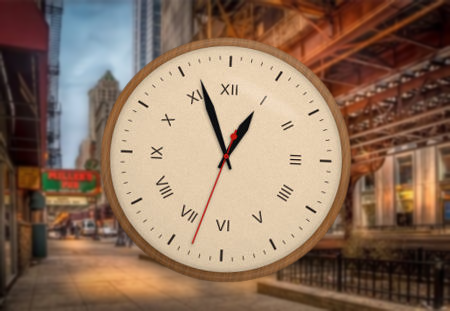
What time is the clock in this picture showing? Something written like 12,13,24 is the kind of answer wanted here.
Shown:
12,56,33
